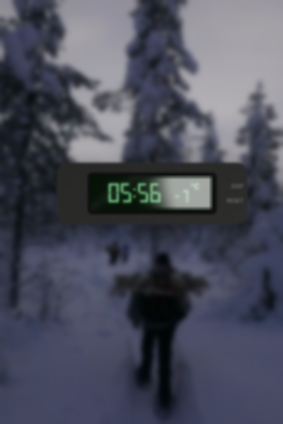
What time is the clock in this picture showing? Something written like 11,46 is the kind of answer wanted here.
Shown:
5,56
